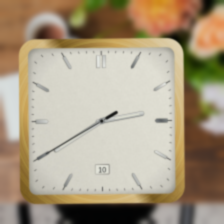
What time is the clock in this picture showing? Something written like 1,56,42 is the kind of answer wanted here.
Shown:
2,39,40
